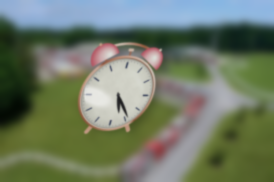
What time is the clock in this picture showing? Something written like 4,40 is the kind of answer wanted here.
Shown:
5,24
